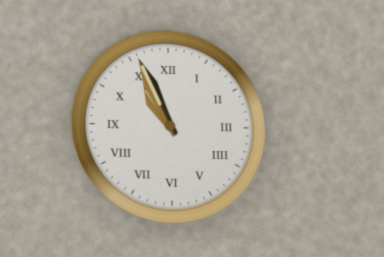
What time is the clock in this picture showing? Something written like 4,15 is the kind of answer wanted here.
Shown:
10,56
